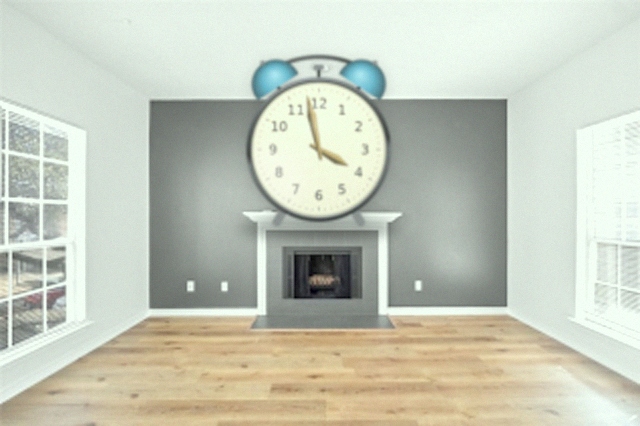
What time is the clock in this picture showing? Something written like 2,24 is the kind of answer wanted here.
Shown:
3,58
